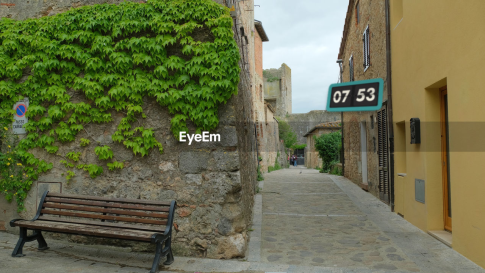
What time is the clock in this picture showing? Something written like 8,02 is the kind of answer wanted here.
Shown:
7,53
